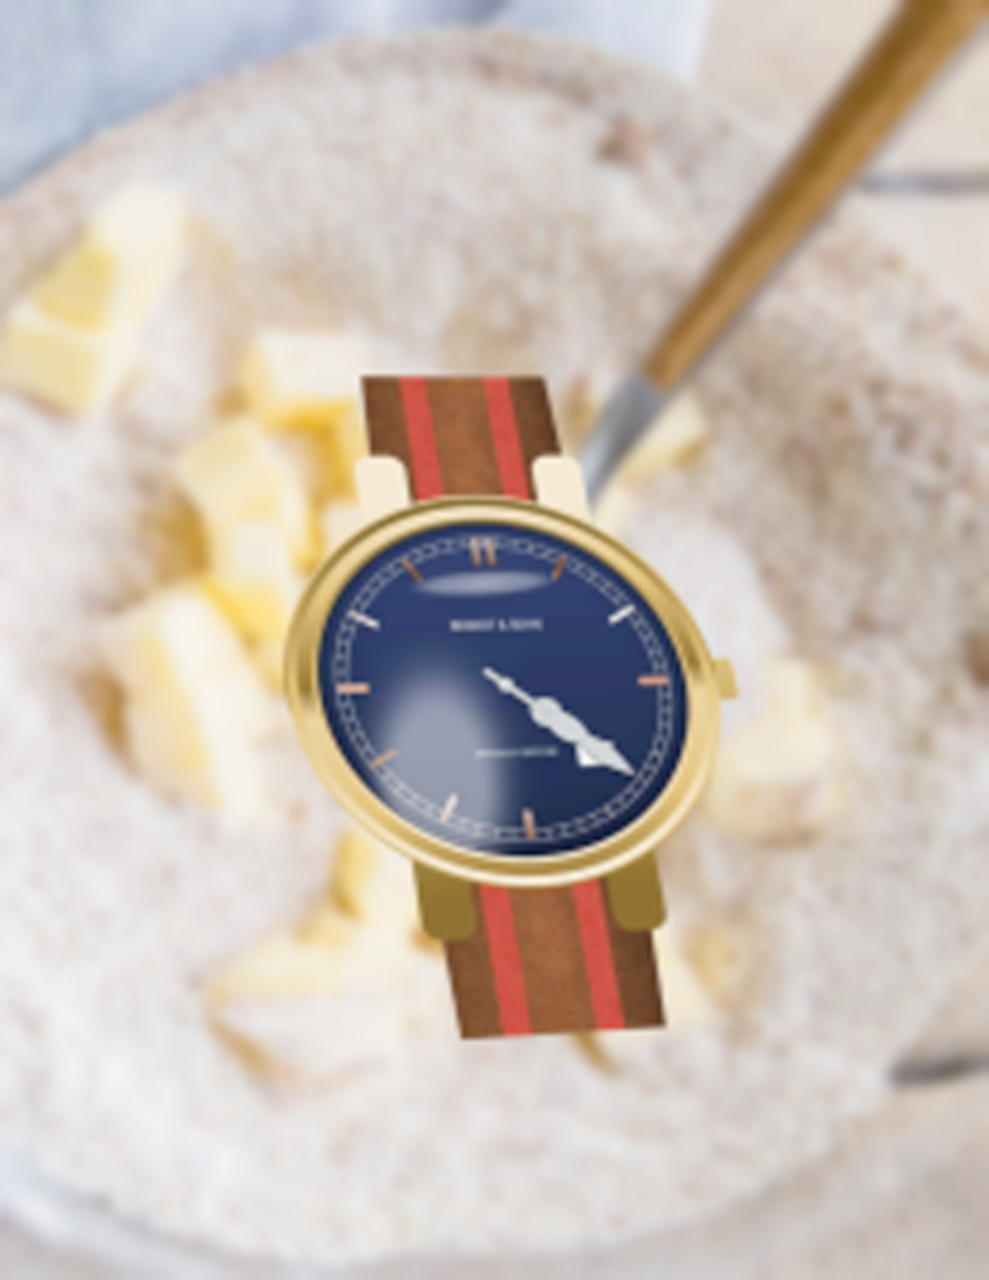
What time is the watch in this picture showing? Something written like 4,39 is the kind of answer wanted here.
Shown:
4,22
